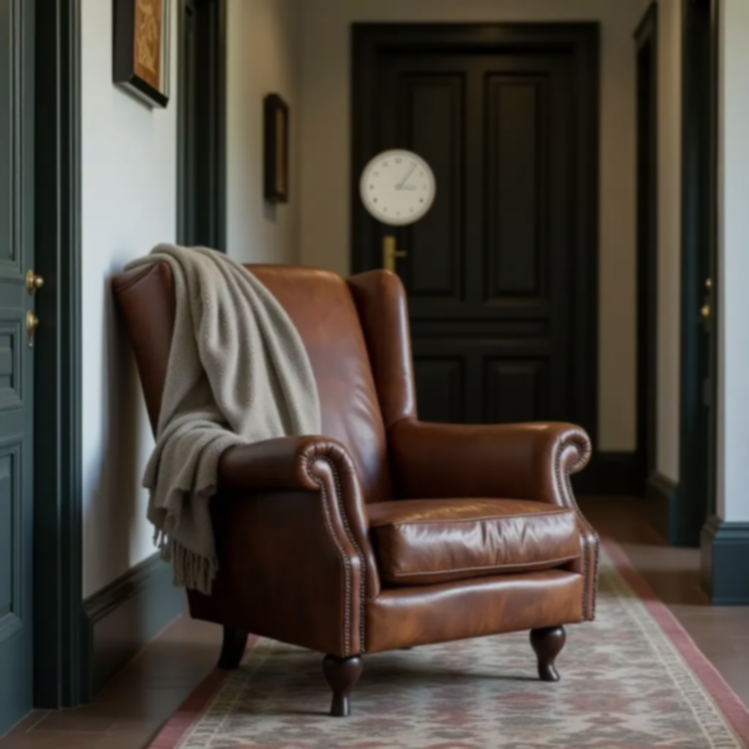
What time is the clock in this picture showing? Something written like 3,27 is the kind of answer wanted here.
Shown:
3,06
